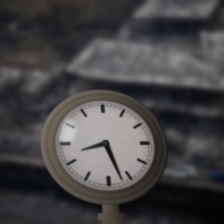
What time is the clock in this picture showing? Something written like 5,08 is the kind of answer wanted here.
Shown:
8,27
